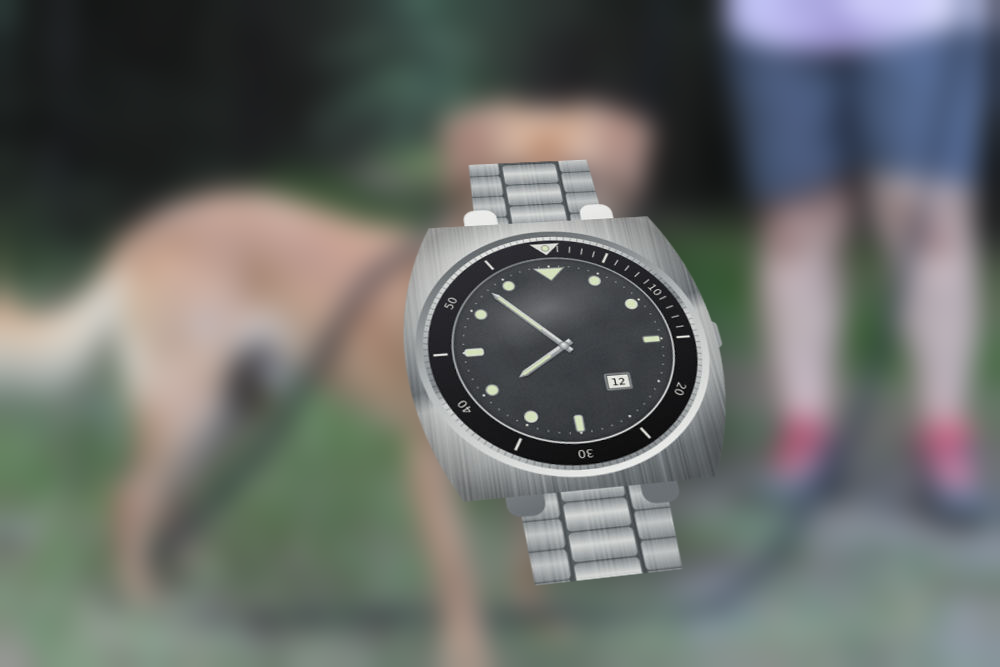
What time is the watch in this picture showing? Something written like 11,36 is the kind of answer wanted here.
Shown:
7,53
